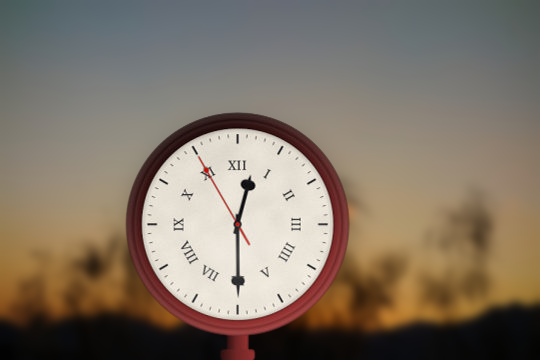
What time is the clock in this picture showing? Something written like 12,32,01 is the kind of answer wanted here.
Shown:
12,29,55
